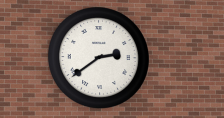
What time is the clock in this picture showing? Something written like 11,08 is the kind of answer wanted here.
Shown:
2,39
